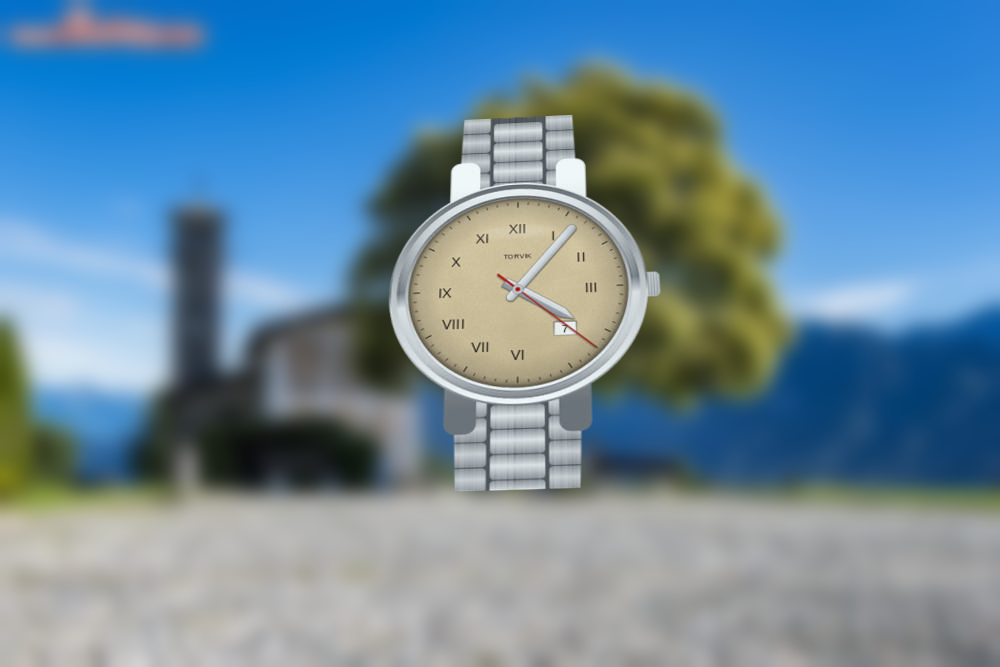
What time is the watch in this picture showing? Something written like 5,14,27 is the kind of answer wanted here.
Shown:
4,06,22
